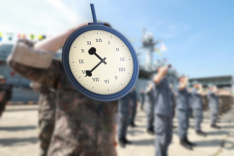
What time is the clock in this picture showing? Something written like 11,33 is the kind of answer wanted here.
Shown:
10,39
